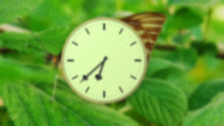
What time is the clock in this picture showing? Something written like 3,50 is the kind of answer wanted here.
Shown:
6,38
